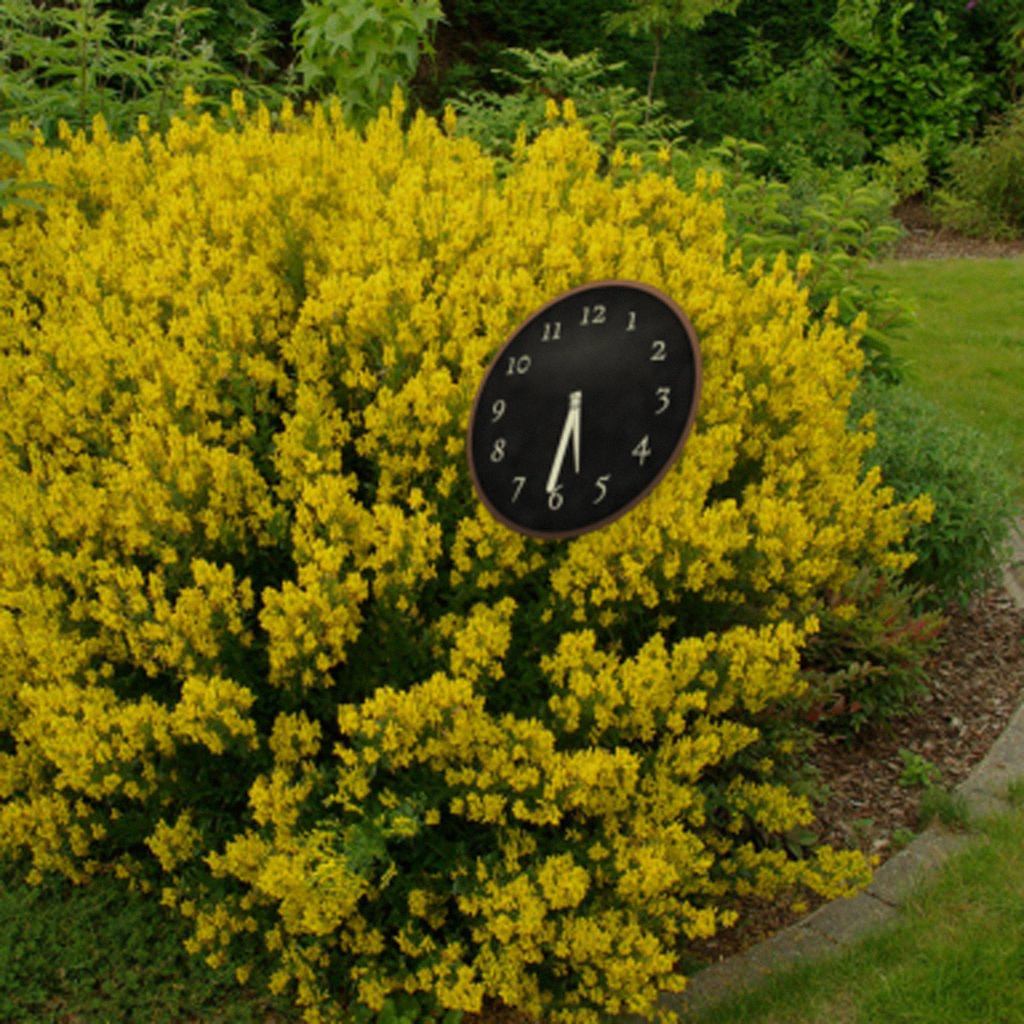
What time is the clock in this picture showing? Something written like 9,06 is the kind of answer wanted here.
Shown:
5,31
